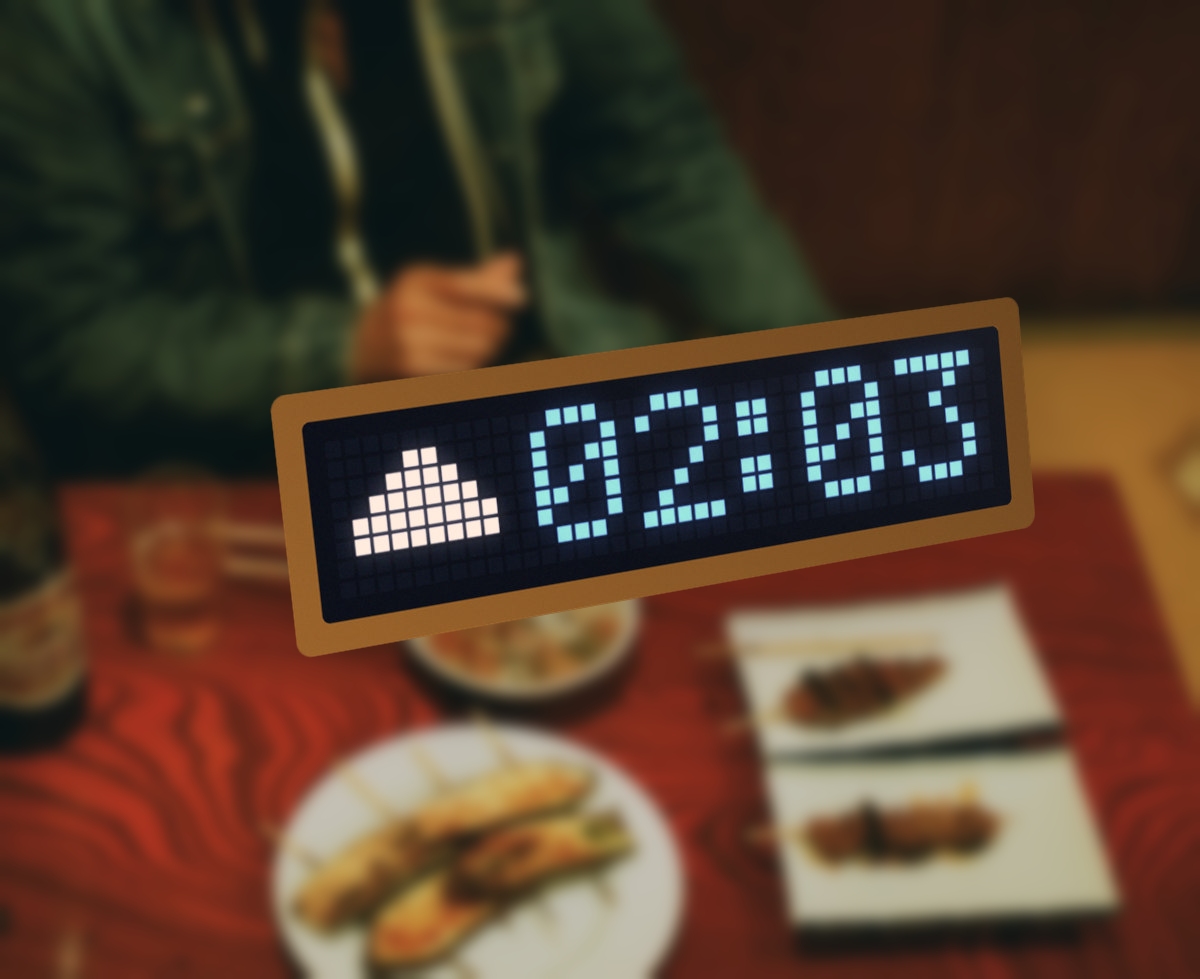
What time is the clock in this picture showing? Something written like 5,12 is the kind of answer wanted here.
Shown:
2,03
